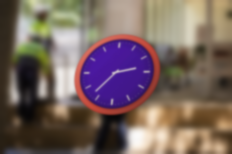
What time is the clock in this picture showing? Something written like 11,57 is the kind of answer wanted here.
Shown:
2,37
